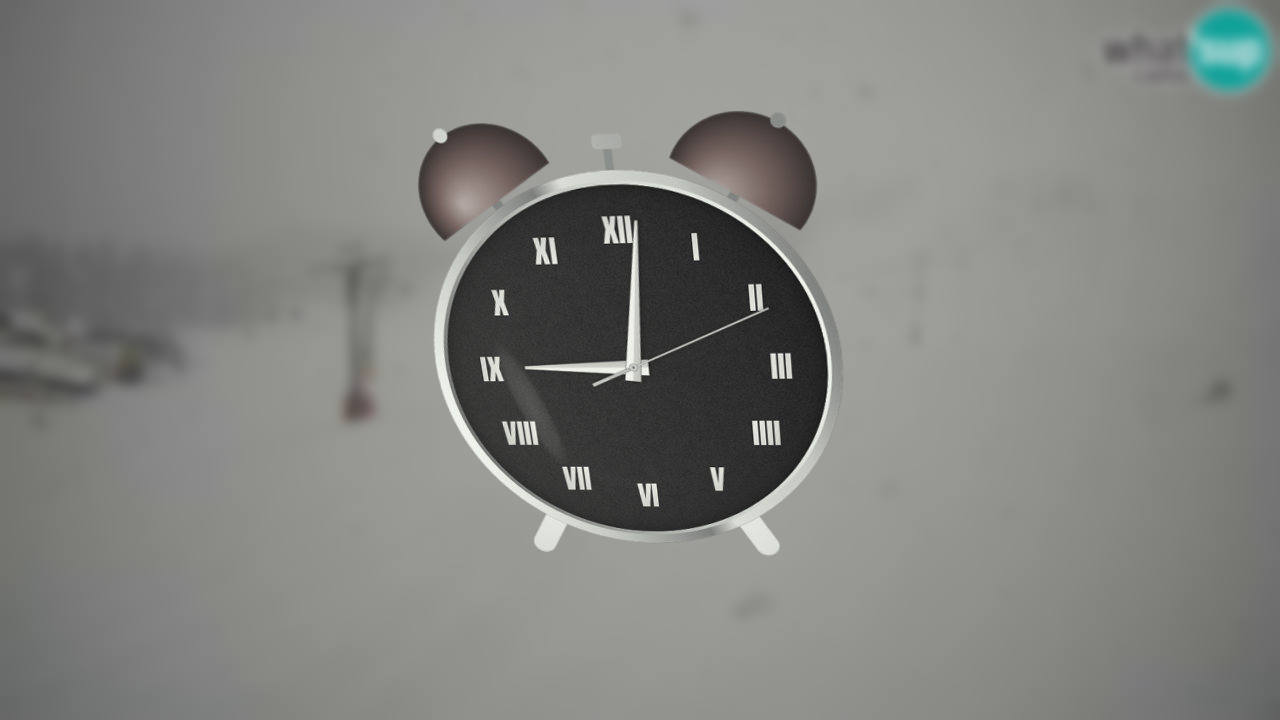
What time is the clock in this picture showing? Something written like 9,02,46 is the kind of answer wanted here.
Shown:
9,01,11
